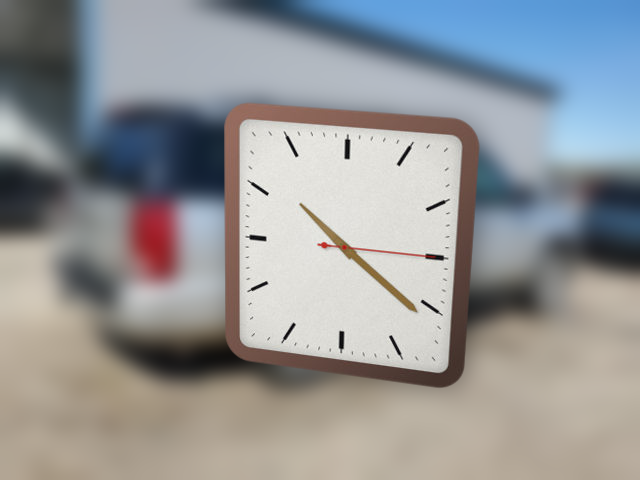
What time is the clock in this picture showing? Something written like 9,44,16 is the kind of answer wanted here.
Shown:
10,21,15
